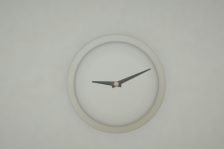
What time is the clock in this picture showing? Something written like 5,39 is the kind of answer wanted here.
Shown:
9,11
